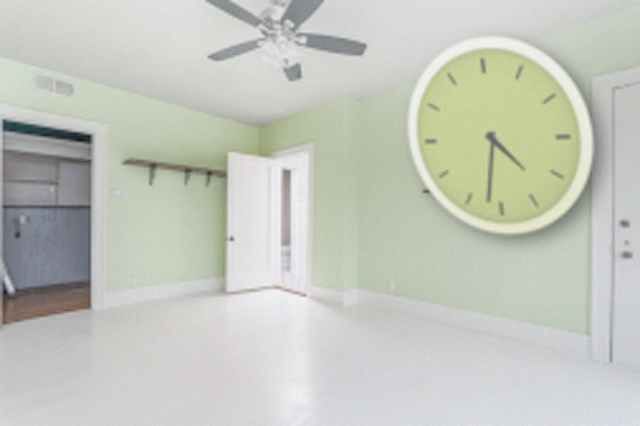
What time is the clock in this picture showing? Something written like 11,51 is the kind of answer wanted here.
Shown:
4,32
